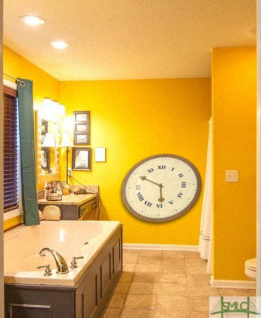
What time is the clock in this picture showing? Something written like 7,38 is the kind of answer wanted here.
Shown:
5,50
